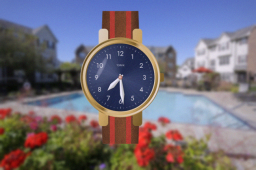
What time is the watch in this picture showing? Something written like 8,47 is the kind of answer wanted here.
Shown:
7,29
